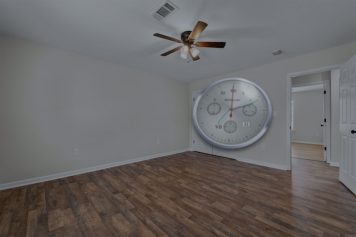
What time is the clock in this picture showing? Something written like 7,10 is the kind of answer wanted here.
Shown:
7,11
